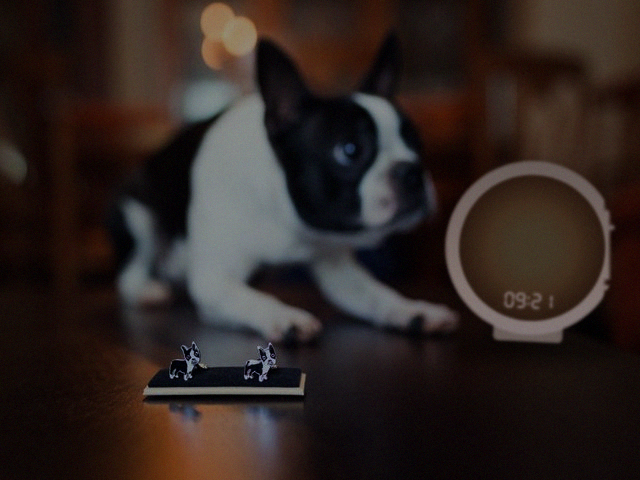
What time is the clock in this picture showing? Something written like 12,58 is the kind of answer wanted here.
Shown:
9,21
